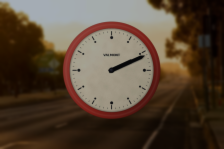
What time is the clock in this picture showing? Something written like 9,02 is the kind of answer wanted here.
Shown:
2,11
